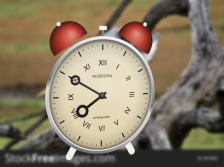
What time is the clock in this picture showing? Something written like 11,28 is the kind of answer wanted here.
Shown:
7,50
